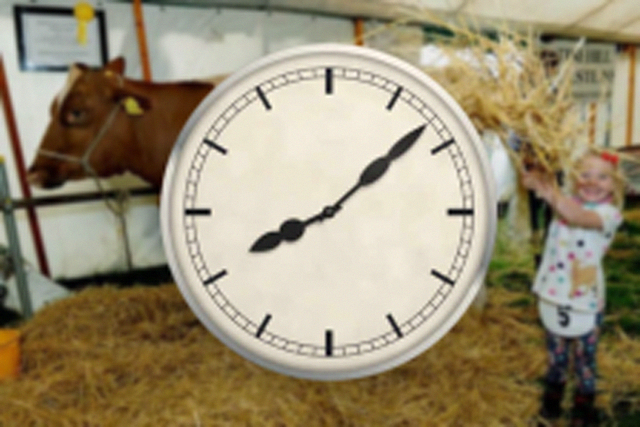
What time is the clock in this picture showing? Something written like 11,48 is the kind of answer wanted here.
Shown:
8,08
